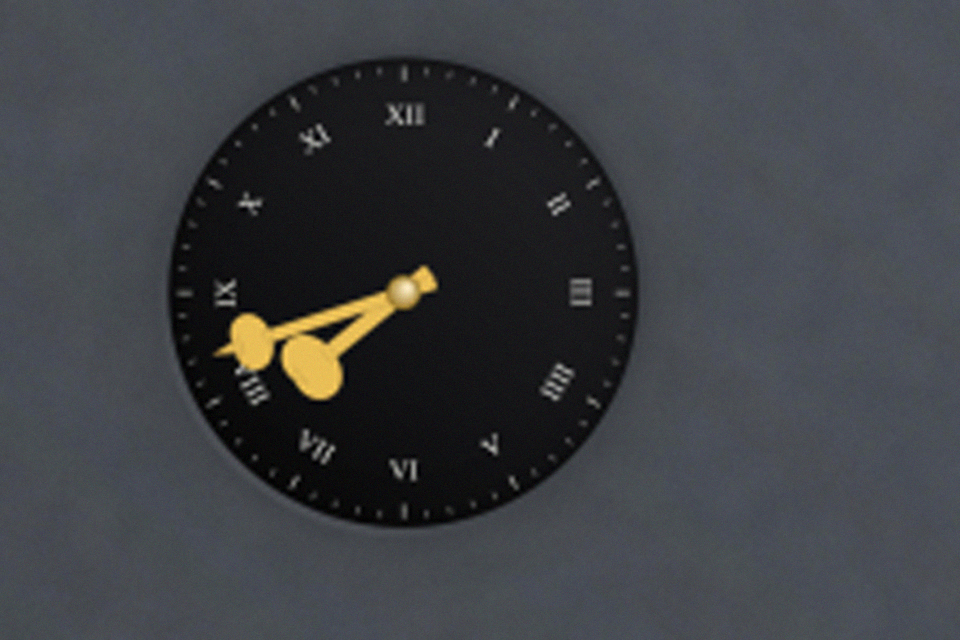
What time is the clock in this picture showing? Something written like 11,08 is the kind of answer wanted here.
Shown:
7,42
